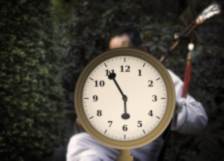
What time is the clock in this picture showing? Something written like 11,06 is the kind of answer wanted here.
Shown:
5,55
